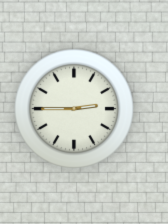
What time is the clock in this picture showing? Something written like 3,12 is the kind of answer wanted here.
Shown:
2,45
